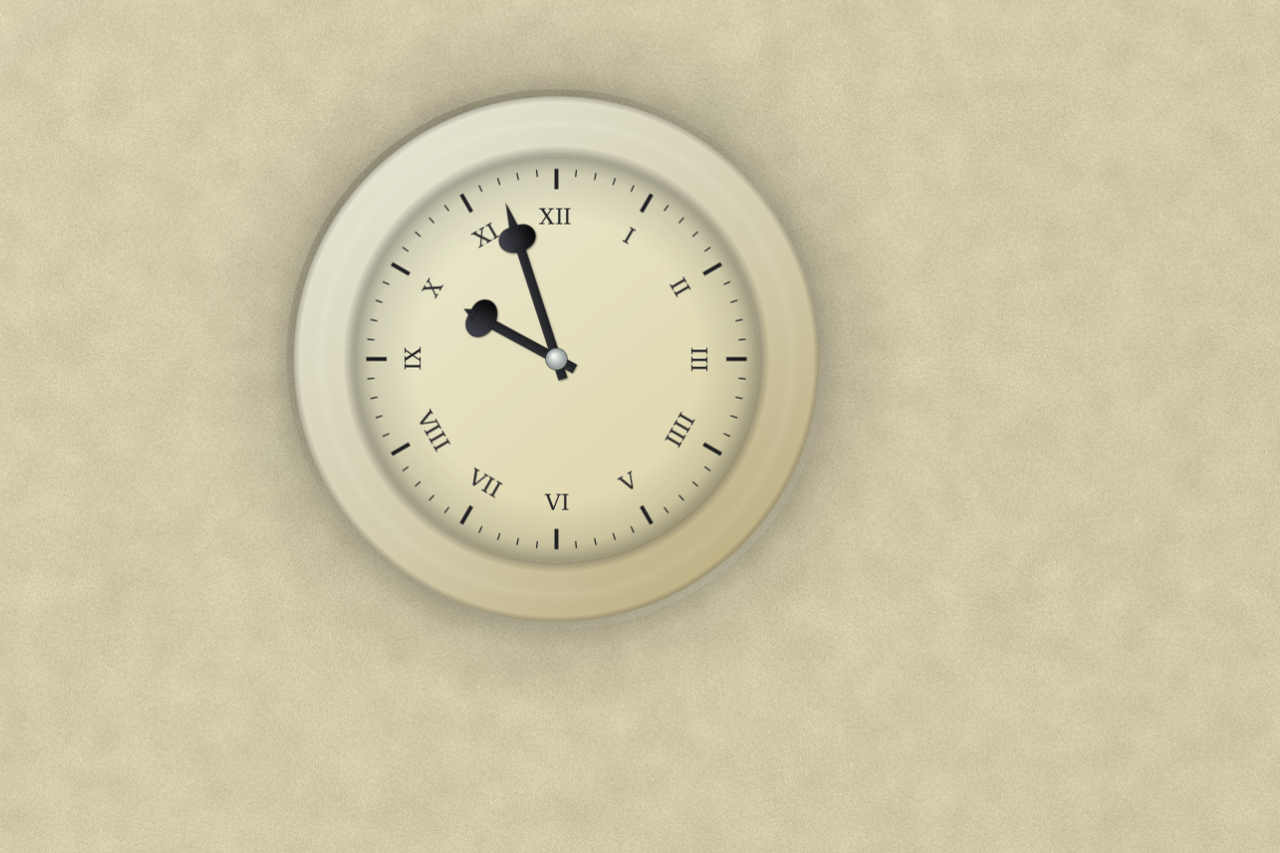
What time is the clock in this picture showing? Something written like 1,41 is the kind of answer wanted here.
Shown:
9,57
